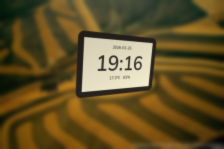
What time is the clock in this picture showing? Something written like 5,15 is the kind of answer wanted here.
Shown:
19,16
